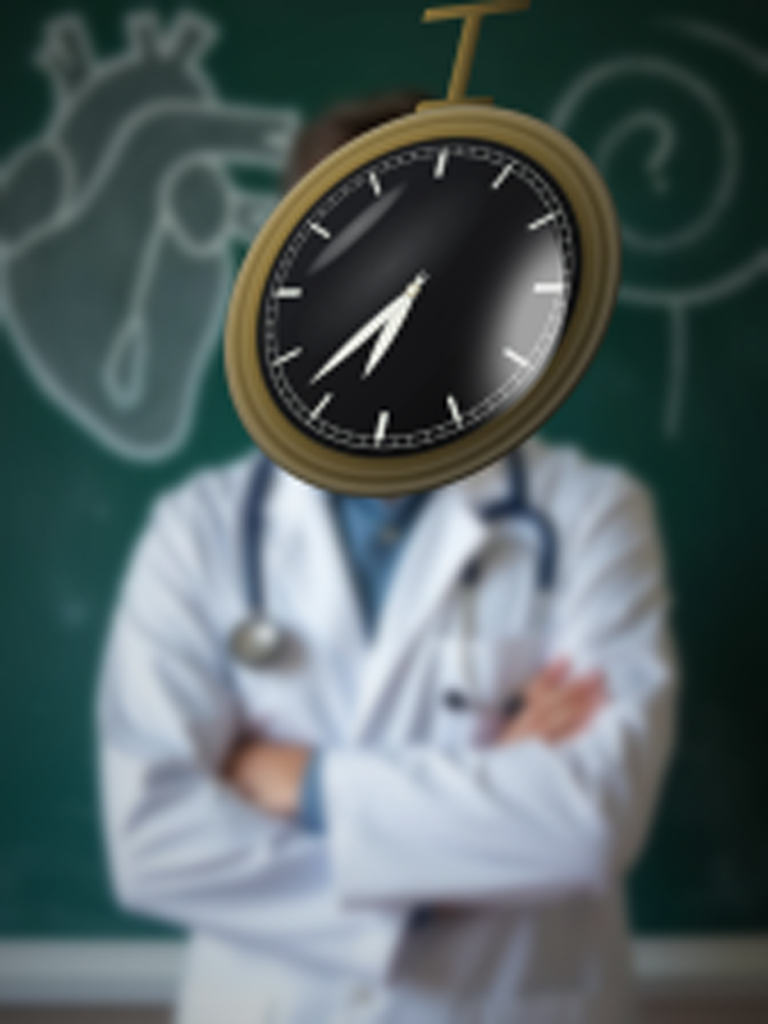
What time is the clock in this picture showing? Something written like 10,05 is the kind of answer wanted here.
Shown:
6,37
